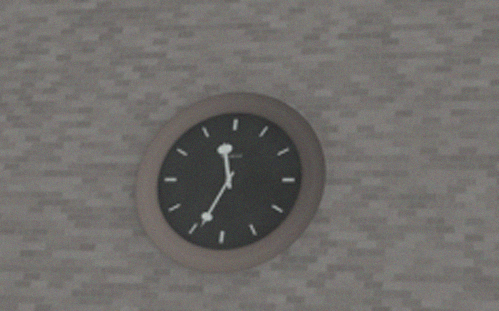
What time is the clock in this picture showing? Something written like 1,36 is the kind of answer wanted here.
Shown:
11,34
